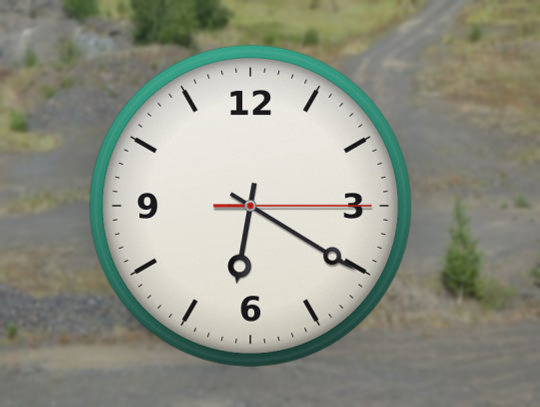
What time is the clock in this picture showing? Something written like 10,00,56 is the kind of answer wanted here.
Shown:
6,20,15
